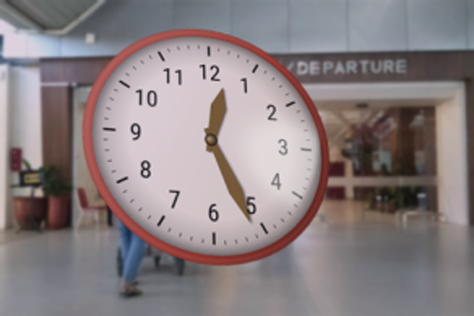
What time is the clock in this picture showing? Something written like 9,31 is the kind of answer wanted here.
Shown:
12,26
